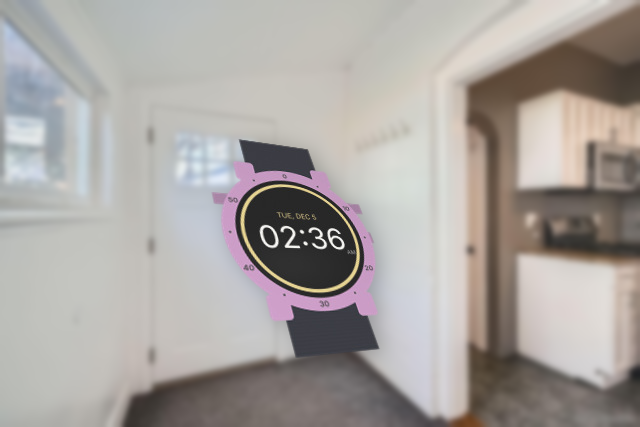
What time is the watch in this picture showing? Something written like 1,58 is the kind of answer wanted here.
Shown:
2,36
